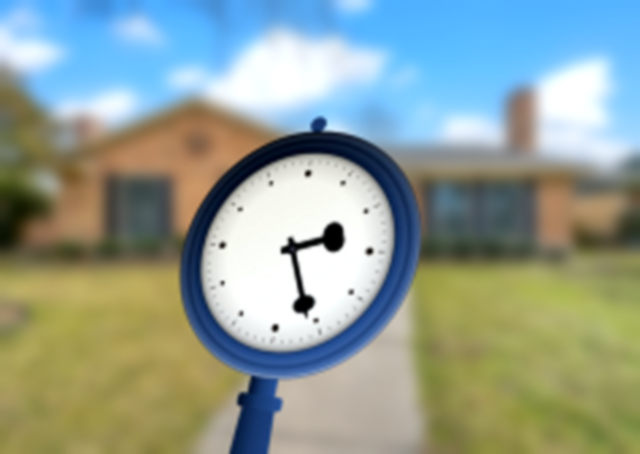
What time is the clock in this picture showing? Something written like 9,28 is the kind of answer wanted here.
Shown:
2,26
